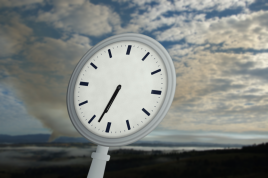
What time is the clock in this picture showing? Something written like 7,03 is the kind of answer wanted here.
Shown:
6,33
